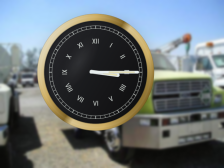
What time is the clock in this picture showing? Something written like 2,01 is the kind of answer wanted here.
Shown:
3,15
